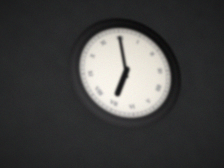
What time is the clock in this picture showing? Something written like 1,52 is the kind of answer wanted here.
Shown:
7,00
